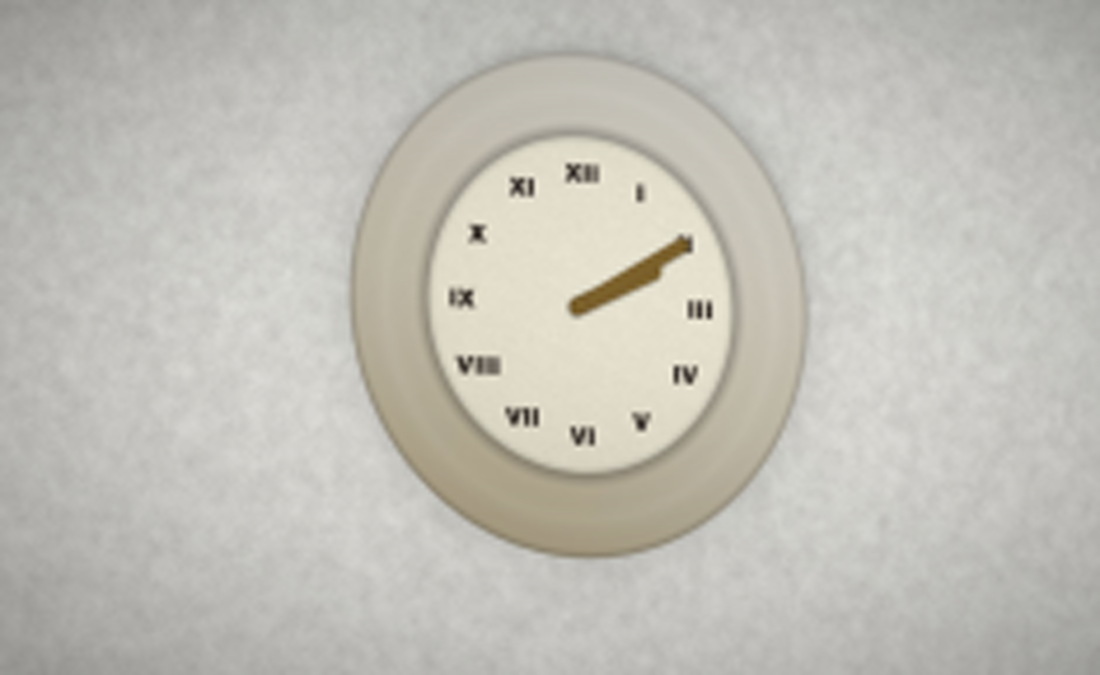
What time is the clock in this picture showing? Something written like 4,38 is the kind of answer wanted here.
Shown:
2,10
